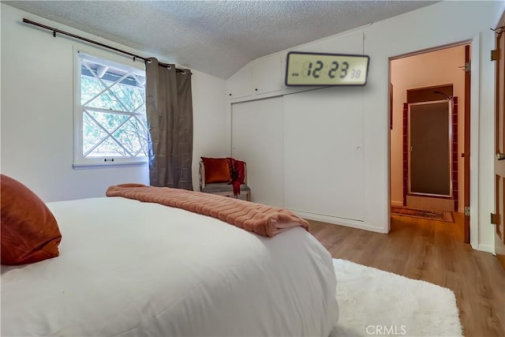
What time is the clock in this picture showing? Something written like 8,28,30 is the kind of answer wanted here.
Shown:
12,23,38
